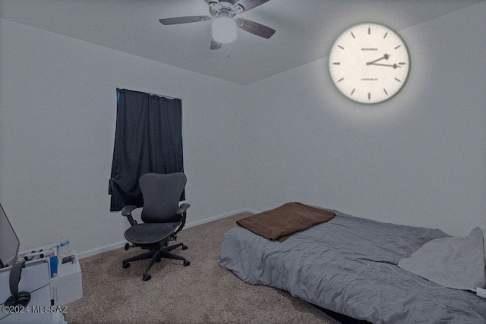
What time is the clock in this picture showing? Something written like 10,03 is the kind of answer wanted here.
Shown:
2,16
